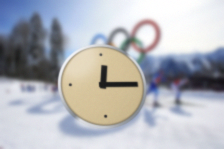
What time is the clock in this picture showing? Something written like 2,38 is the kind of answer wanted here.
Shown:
12,15
